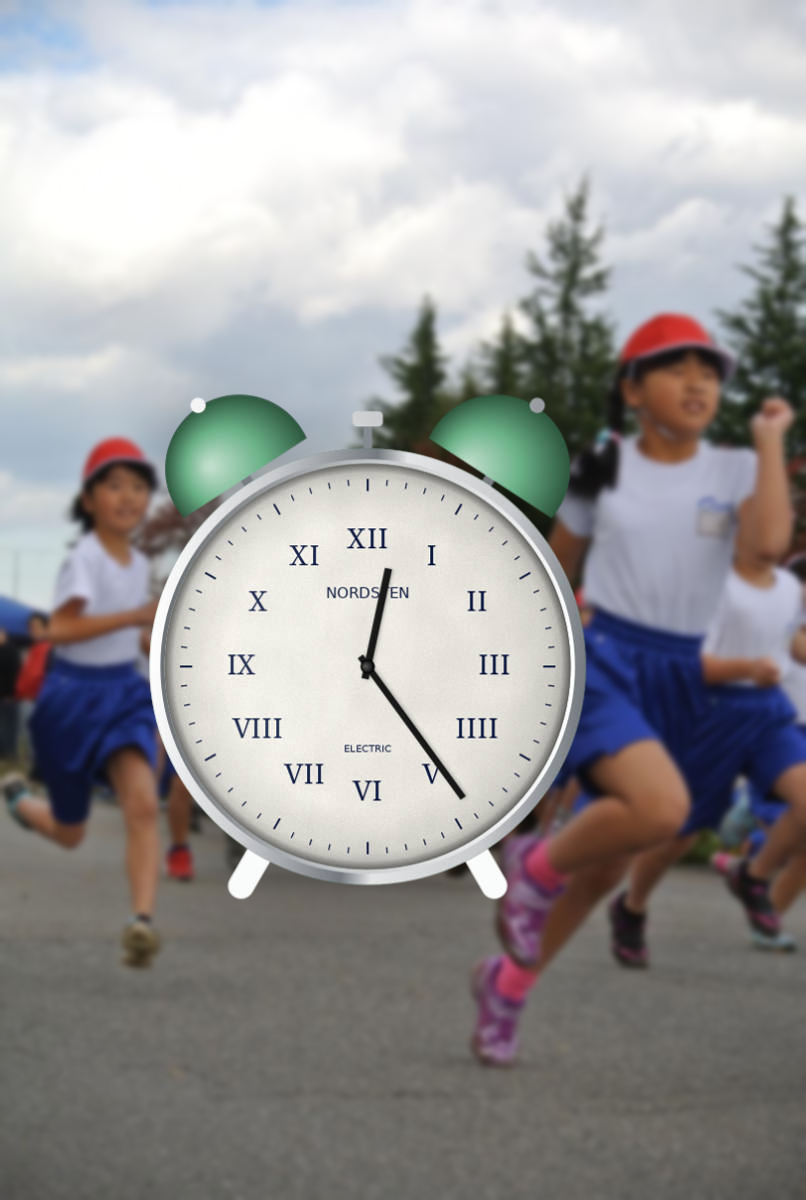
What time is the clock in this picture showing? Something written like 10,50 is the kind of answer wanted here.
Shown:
12,24
